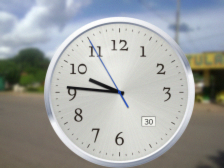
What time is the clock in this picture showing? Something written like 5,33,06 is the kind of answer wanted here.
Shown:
9,45,55
